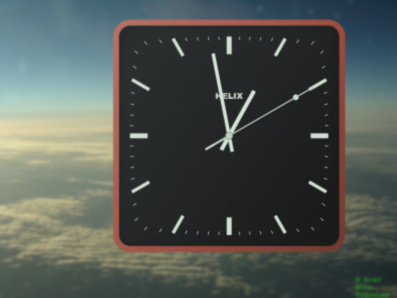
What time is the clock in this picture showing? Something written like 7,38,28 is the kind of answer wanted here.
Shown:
12,58,10
